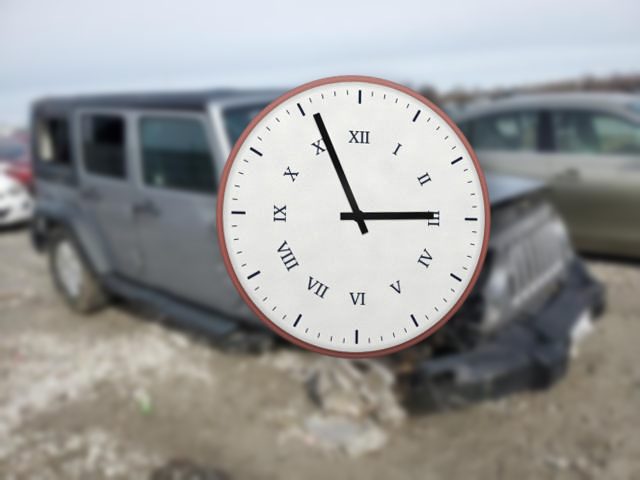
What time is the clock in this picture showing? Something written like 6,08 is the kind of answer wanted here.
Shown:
2,56
